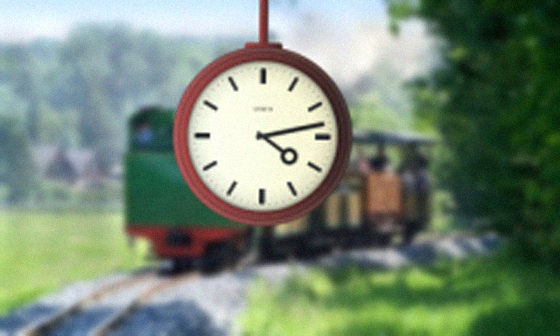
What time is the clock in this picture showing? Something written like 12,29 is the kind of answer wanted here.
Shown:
4,13
